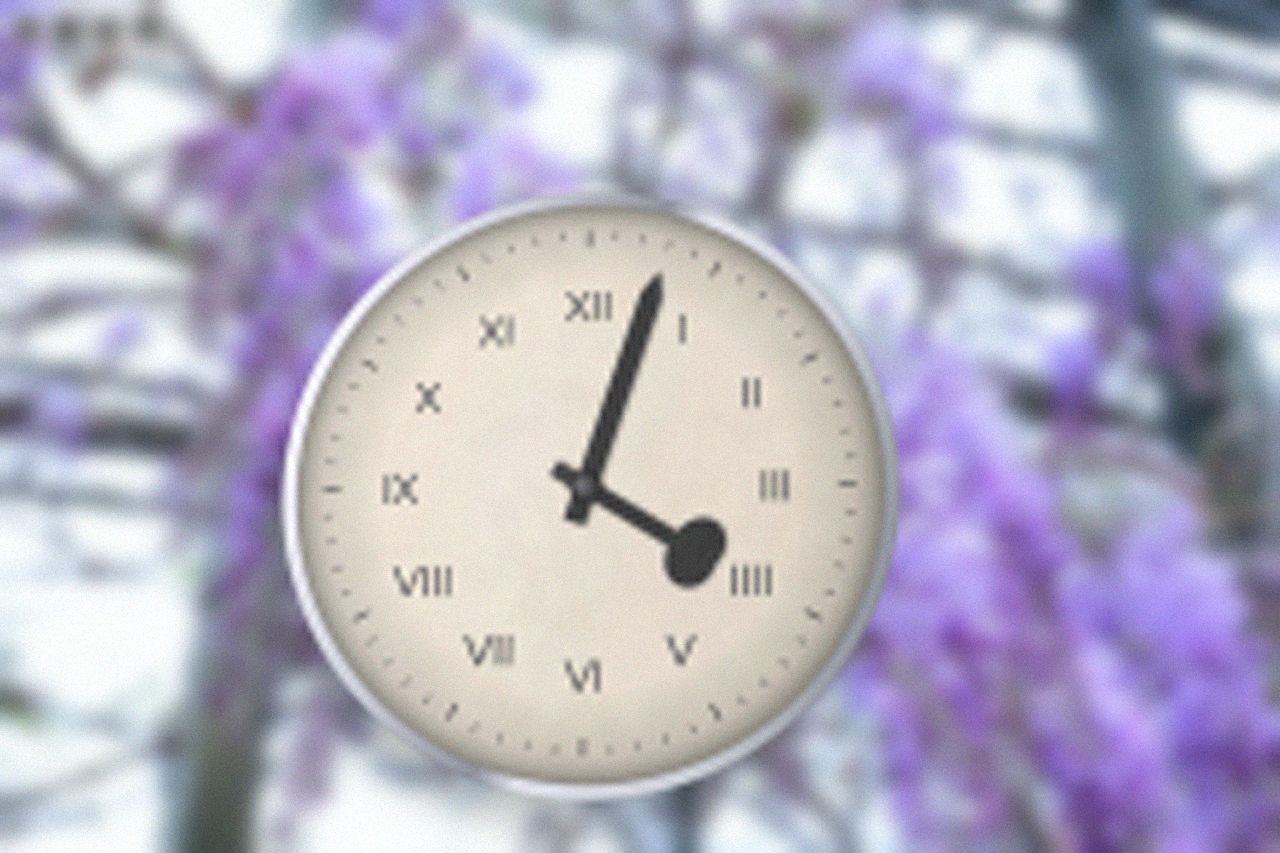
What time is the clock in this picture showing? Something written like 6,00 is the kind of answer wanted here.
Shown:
4,03
